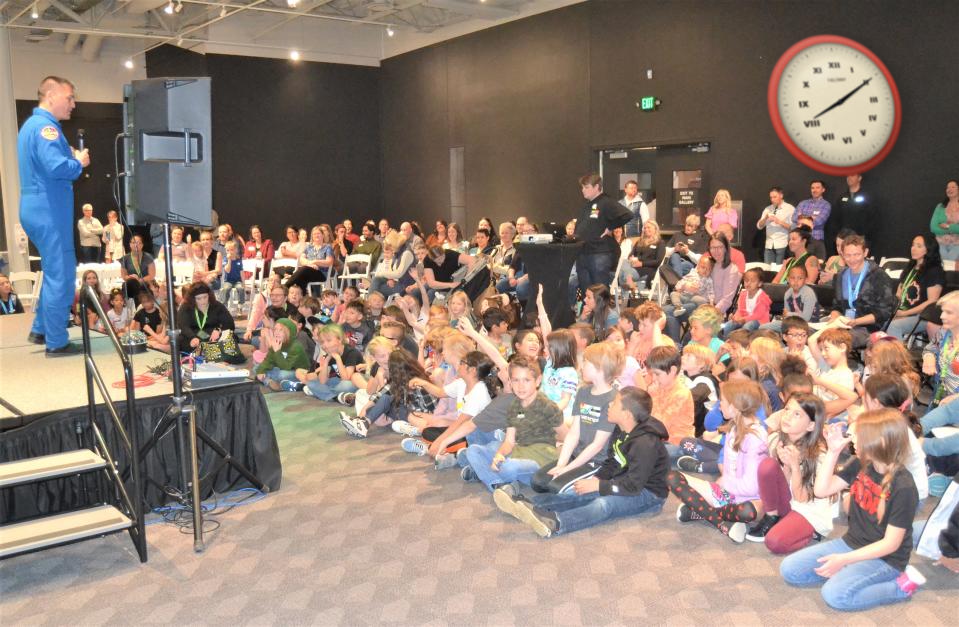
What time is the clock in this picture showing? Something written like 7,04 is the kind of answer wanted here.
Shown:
8,10
